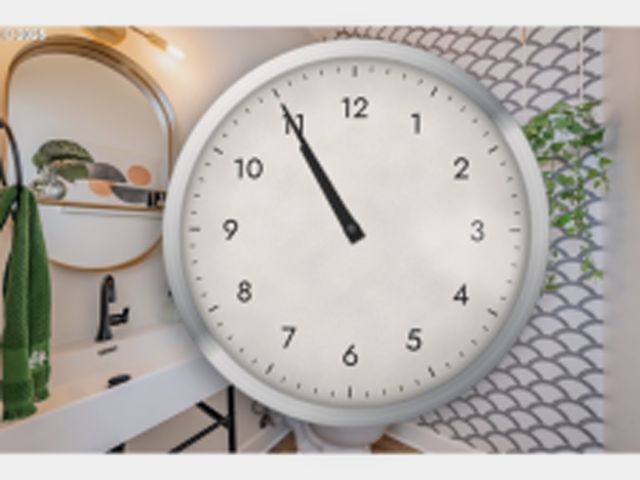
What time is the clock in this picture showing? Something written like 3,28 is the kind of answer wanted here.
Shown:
10,55
